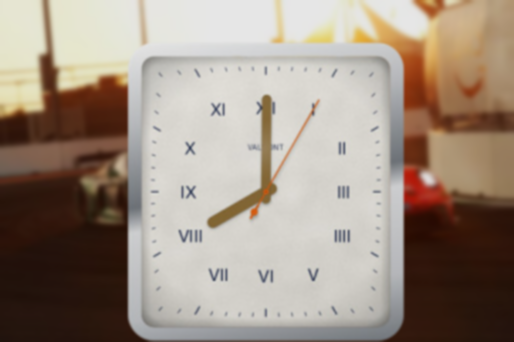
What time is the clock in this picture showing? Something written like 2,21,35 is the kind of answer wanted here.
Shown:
8,00,05
